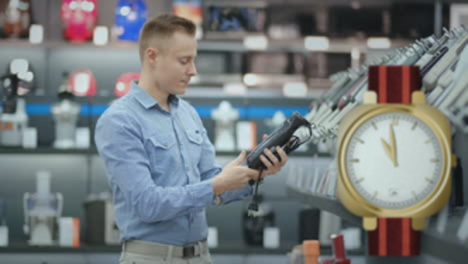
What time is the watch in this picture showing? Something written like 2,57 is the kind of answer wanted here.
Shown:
10,59
